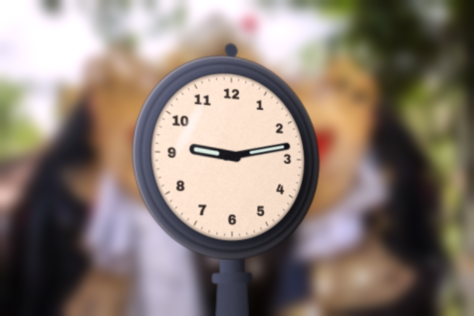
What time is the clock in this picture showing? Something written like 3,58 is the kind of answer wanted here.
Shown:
9,13
